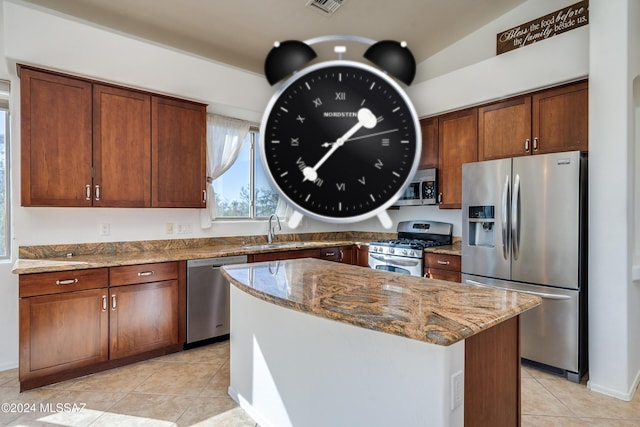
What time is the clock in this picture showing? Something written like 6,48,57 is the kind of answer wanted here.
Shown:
1,37,13
